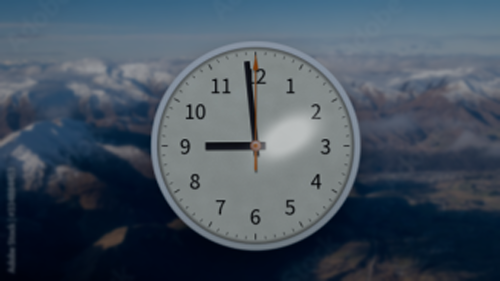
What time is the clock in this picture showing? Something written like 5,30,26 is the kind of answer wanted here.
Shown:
8,59,00
